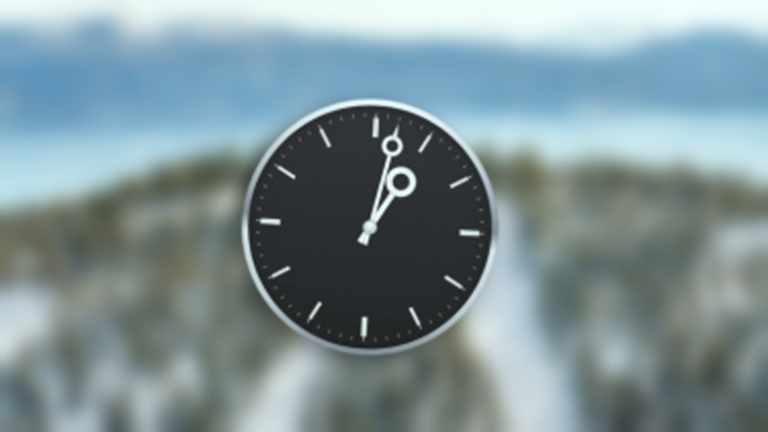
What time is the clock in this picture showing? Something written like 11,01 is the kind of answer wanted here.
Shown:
1,02
